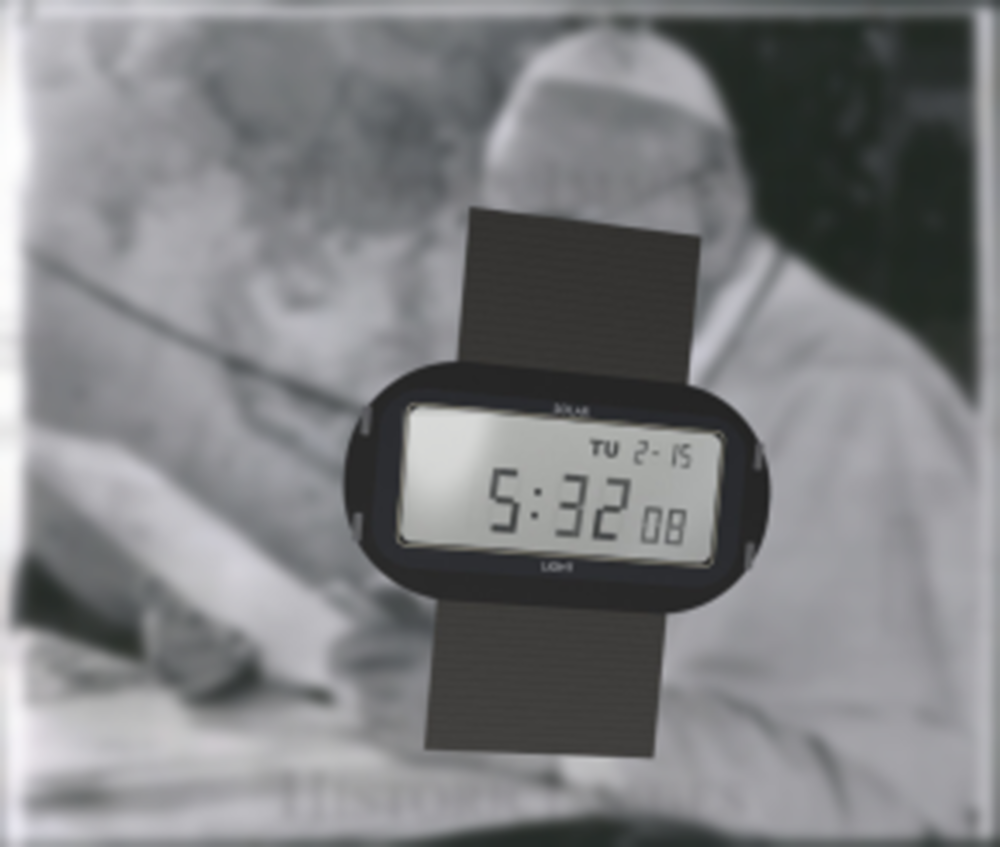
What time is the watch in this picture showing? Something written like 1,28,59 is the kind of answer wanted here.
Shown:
5,32,08
